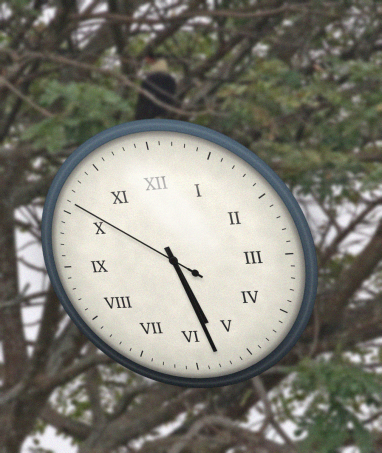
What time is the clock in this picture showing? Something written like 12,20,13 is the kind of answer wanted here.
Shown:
5,27,51
